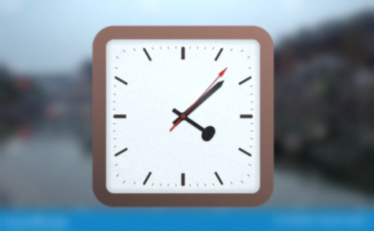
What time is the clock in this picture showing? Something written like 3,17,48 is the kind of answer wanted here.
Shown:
4,08,07
